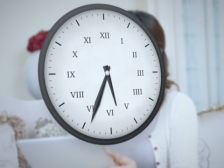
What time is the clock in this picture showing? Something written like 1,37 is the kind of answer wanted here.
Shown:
5,34
